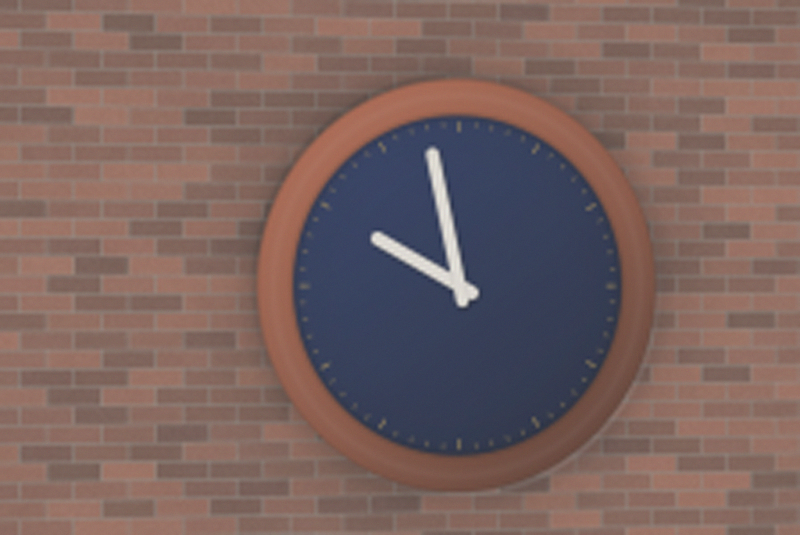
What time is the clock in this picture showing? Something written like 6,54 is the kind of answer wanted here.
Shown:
9,58
